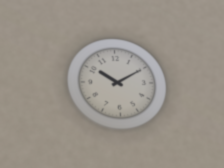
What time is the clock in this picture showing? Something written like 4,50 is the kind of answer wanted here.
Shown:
10,10
